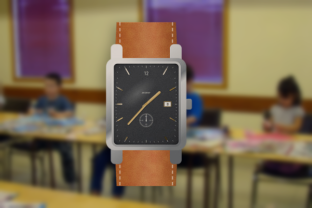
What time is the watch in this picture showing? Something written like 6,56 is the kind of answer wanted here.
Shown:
1,37
